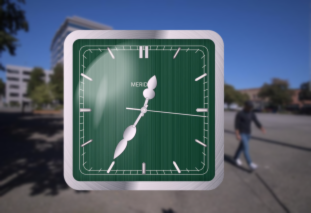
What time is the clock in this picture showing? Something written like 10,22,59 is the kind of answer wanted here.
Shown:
12,35,16
